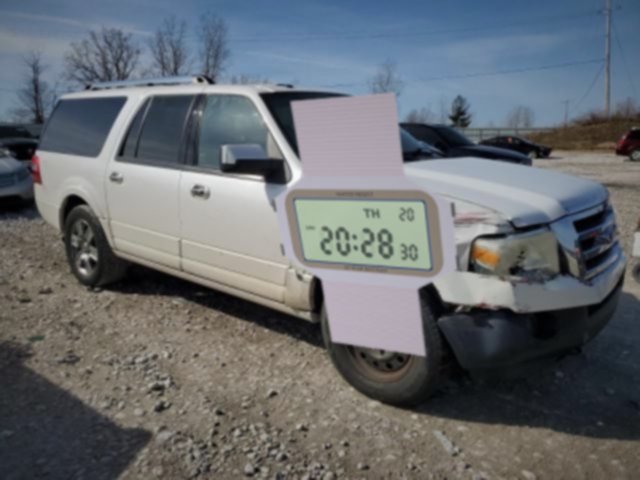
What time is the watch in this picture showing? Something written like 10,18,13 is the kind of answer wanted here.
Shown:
20,28,30
